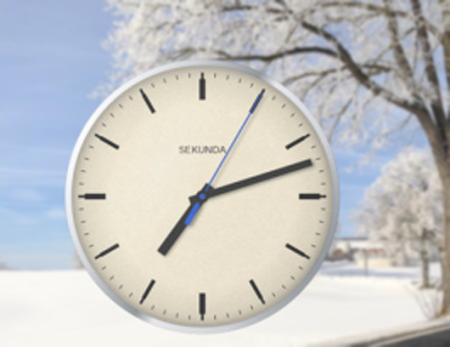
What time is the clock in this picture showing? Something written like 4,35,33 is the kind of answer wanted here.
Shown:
7,12,05
